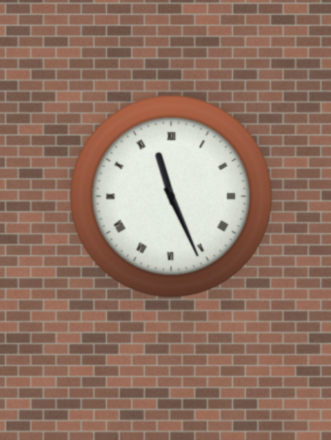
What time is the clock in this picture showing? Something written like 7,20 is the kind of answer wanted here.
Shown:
11,26
